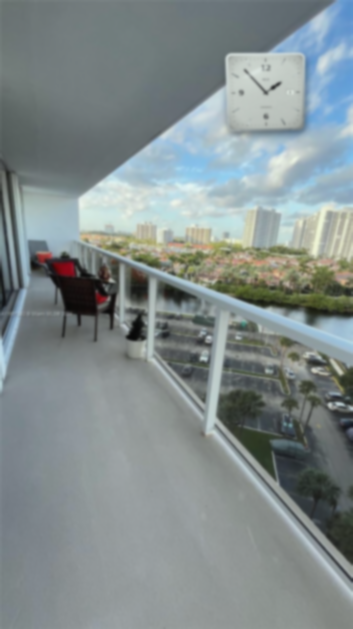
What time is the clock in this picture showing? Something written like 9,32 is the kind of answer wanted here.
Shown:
1,53
